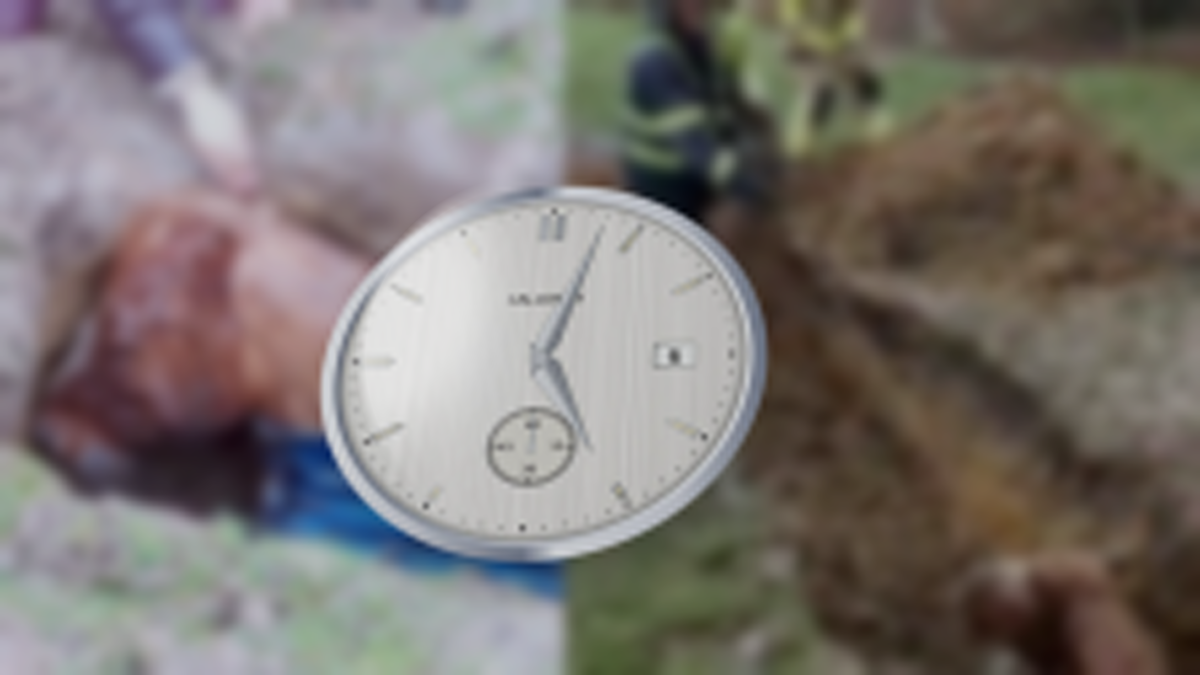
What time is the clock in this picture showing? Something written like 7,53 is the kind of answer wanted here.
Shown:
5,03
